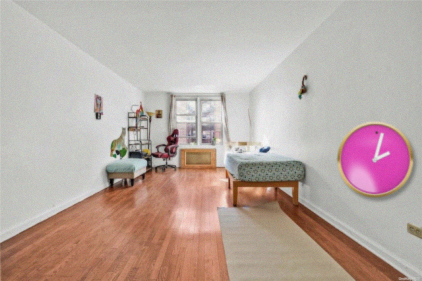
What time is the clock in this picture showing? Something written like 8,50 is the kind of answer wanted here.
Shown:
2,02
